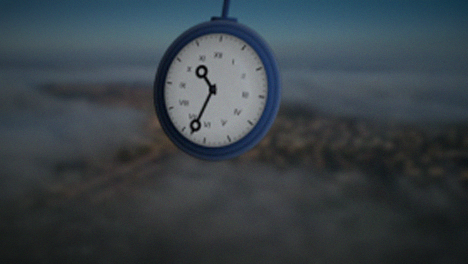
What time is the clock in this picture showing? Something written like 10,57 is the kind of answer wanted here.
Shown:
10,33
